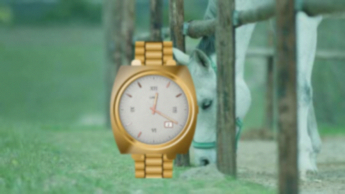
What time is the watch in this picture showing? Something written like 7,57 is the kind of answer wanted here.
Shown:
12,20
